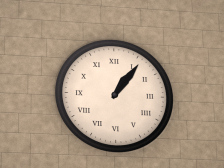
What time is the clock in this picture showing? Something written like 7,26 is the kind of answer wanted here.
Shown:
1,06
